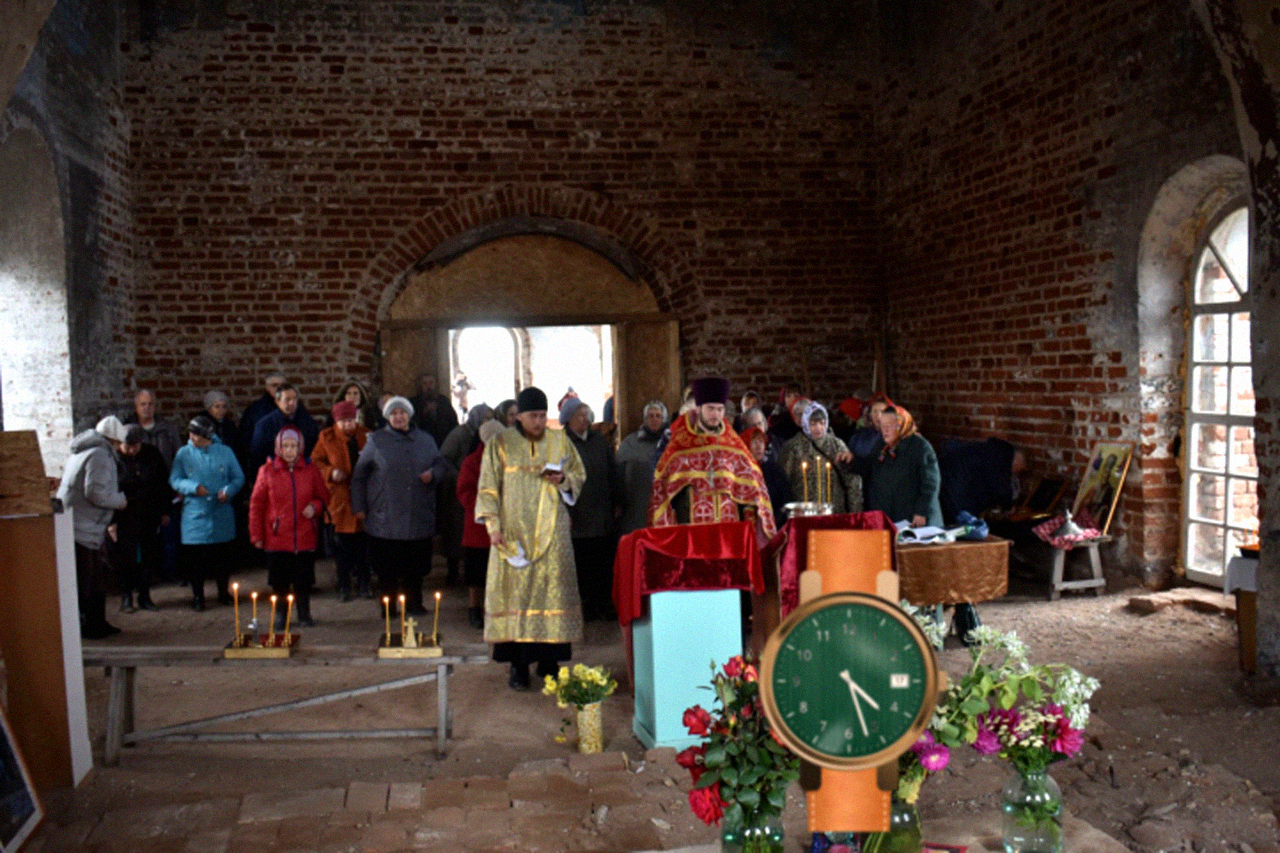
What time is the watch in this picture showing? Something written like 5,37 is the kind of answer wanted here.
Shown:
4,27
